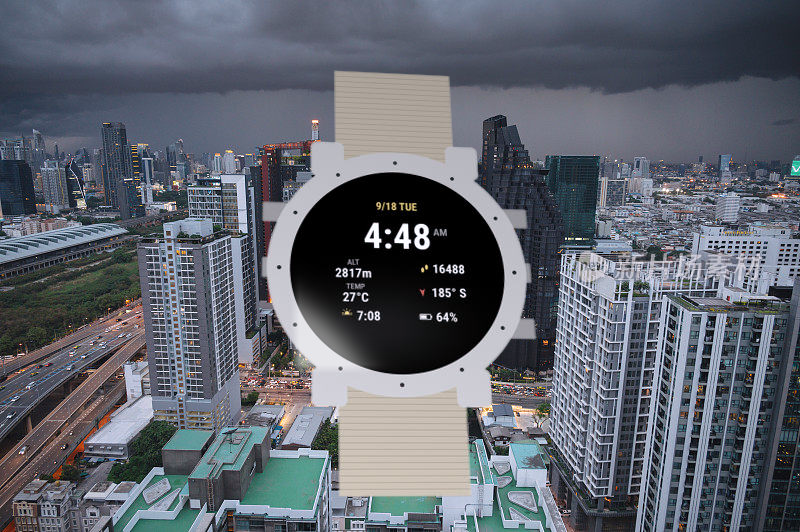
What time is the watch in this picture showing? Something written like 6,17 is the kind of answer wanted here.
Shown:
4,48
